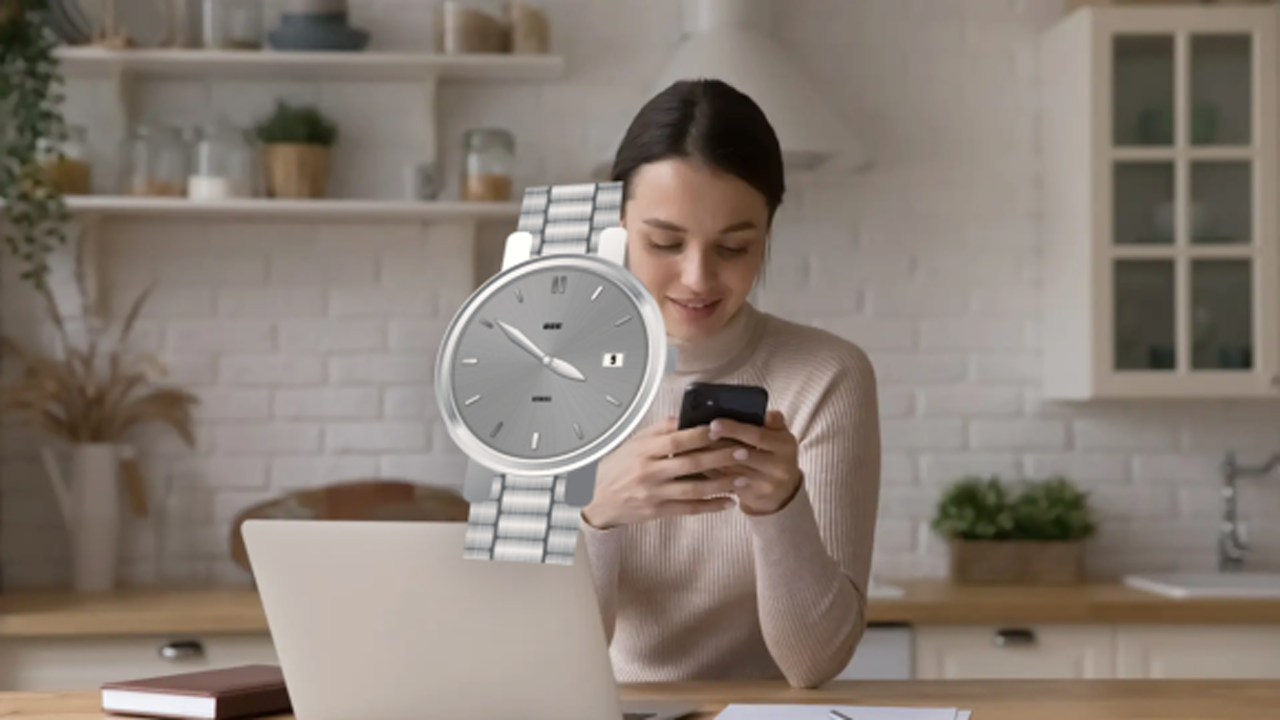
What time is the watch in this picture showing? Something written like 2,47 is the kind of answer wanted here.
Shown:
3,51
